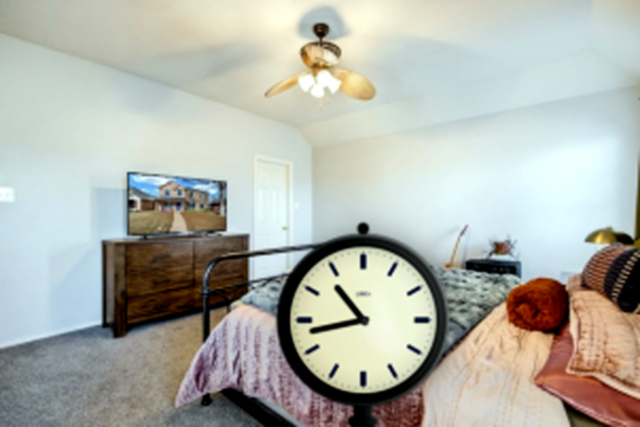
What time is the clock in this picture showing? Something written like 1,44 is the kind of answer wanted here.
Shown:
10,43
